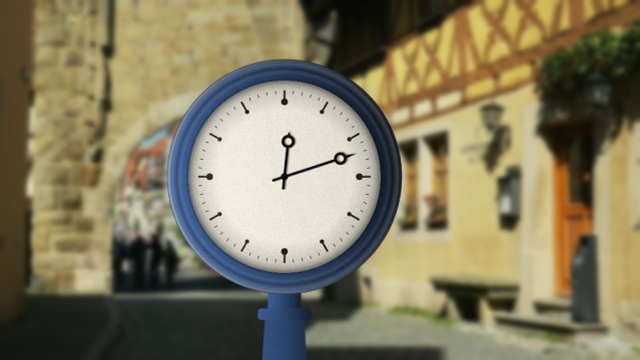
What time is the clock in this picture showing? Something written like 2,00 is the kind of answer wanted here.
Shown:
12,12
